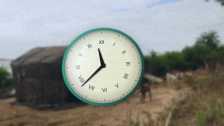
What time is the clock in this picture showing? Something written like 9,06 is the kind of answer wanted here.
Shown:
11,38
